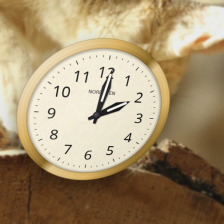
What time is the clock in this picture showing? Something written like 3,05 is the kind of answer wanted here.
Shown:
2,01
